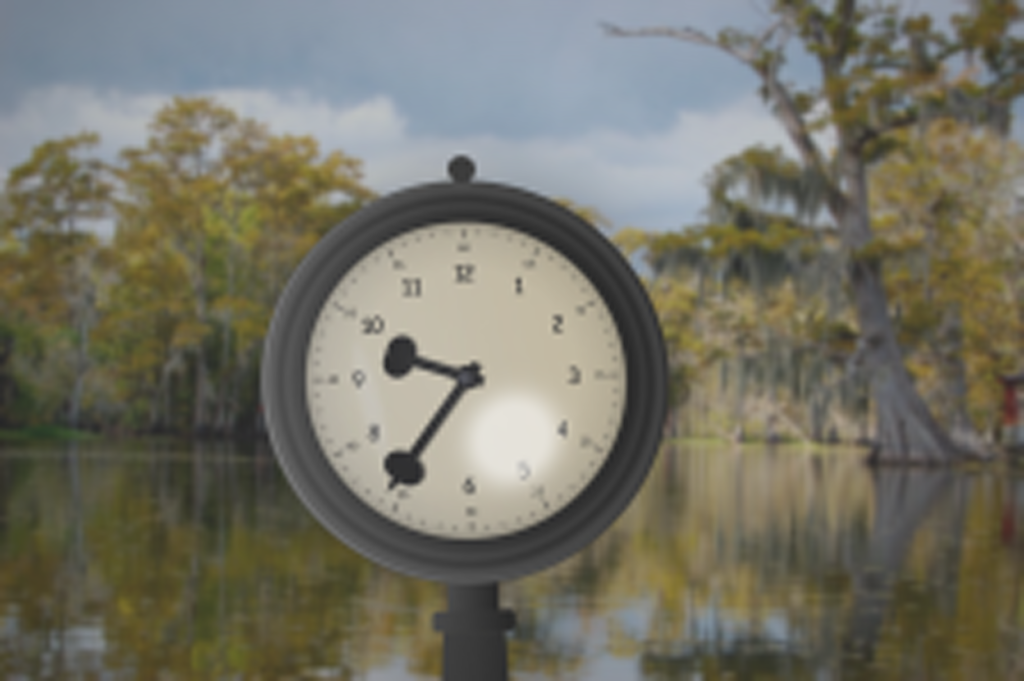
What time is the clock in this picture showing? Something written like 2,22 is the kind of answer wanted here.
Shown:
9,36
